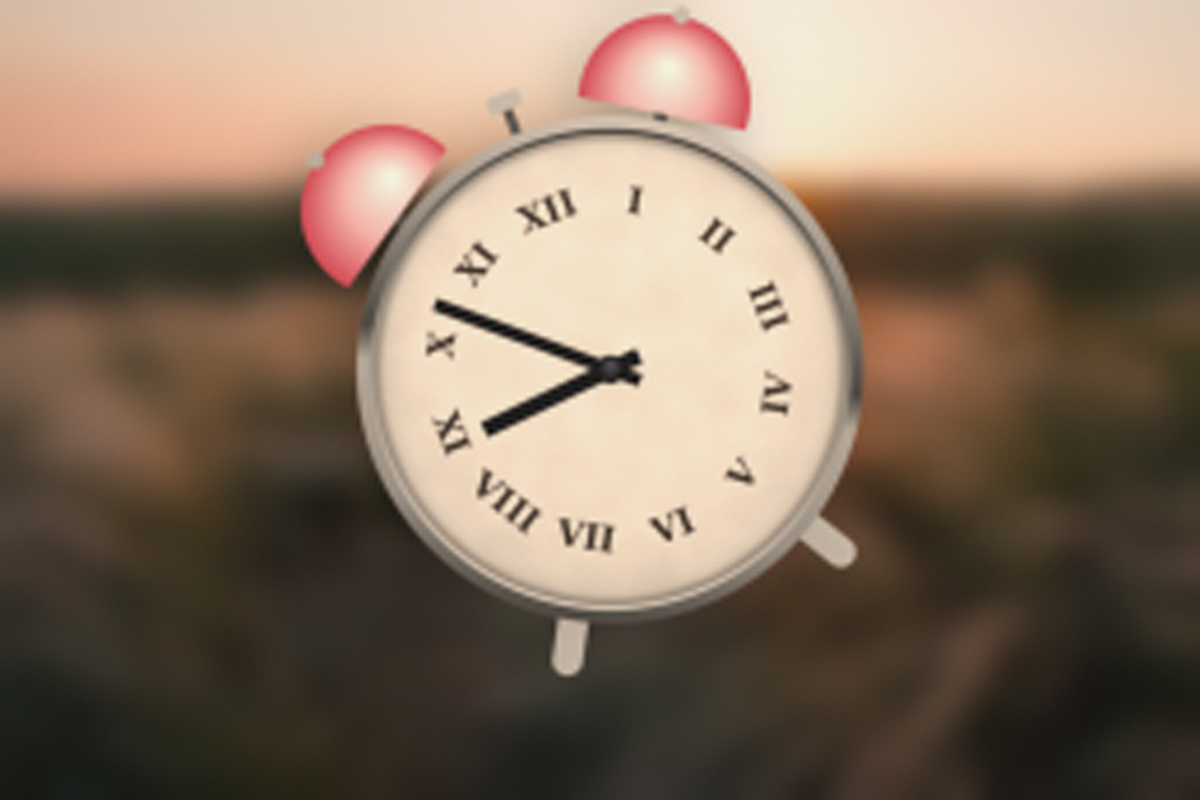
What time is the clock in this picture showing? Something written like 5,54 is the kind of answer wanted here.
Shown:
8,52
